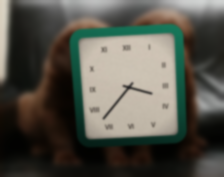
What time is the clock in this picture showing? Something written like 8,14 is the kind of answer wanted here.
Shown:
3,37
